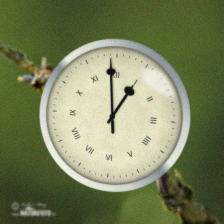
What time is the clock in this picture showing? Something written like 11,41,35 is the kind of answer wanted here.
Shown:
12,58,59
